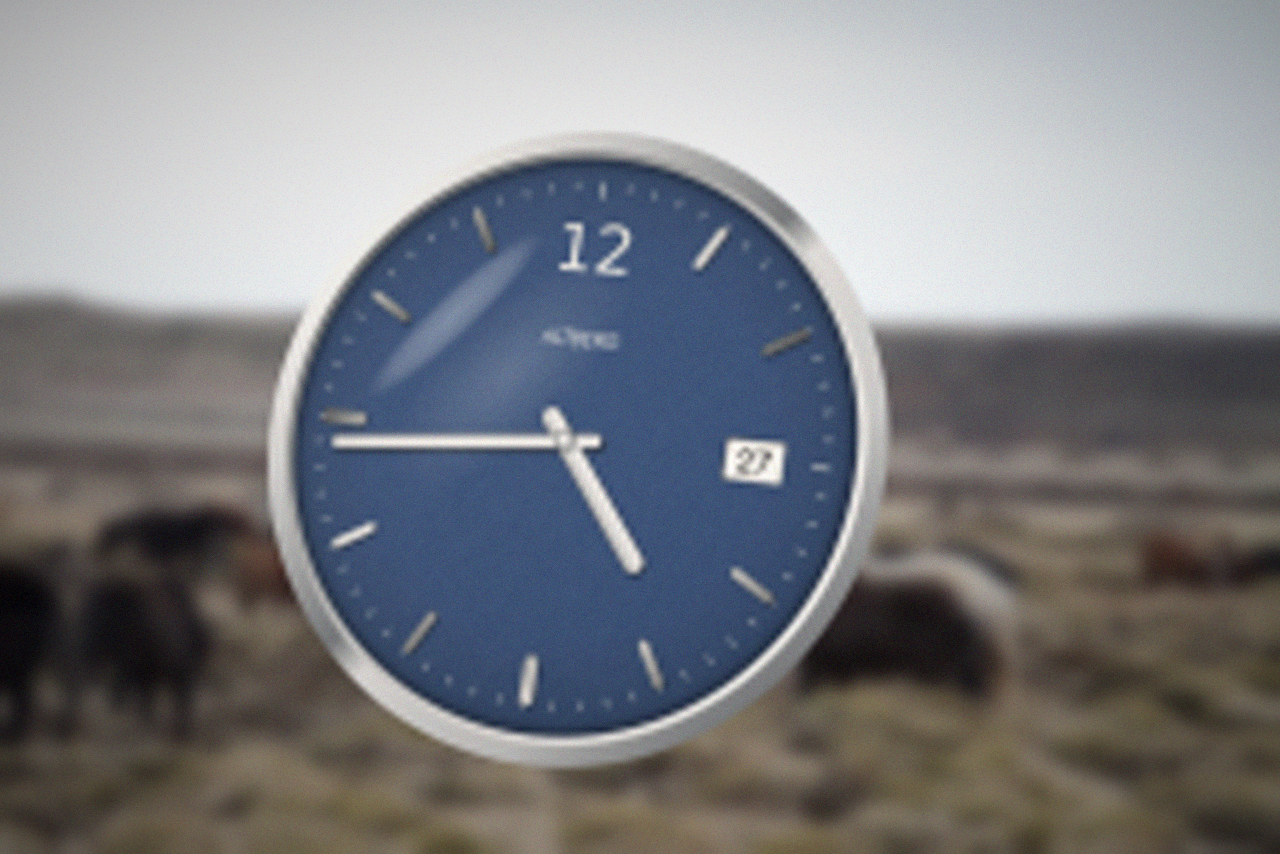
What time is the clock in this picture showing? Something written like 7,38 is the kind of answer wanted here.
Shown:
4,44
